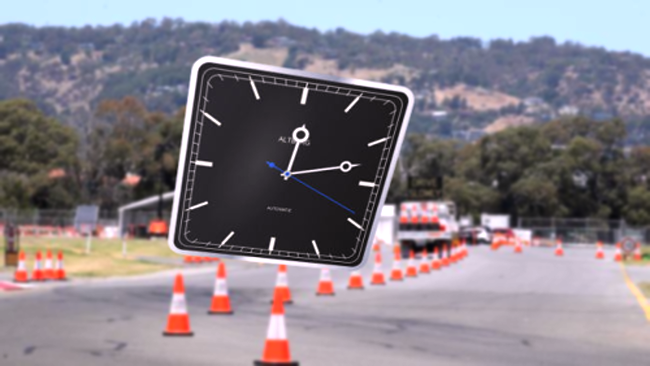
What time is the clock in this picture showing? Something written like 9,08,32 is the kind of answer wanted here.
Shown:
12,12,19
